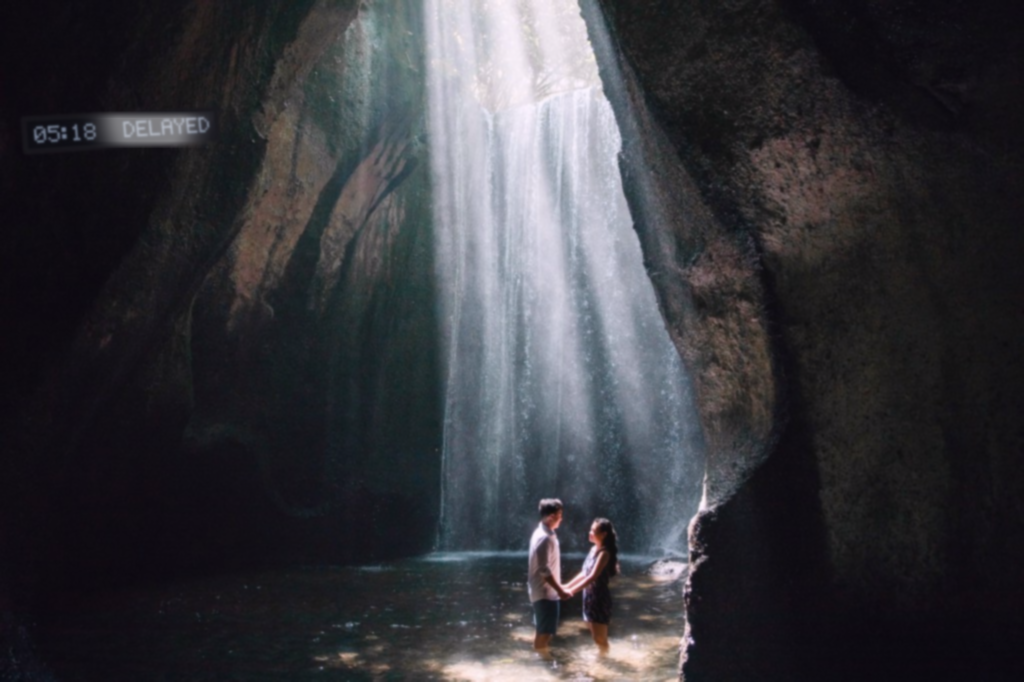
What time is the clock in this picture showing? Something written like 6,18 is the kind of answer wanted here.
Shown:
5,18
